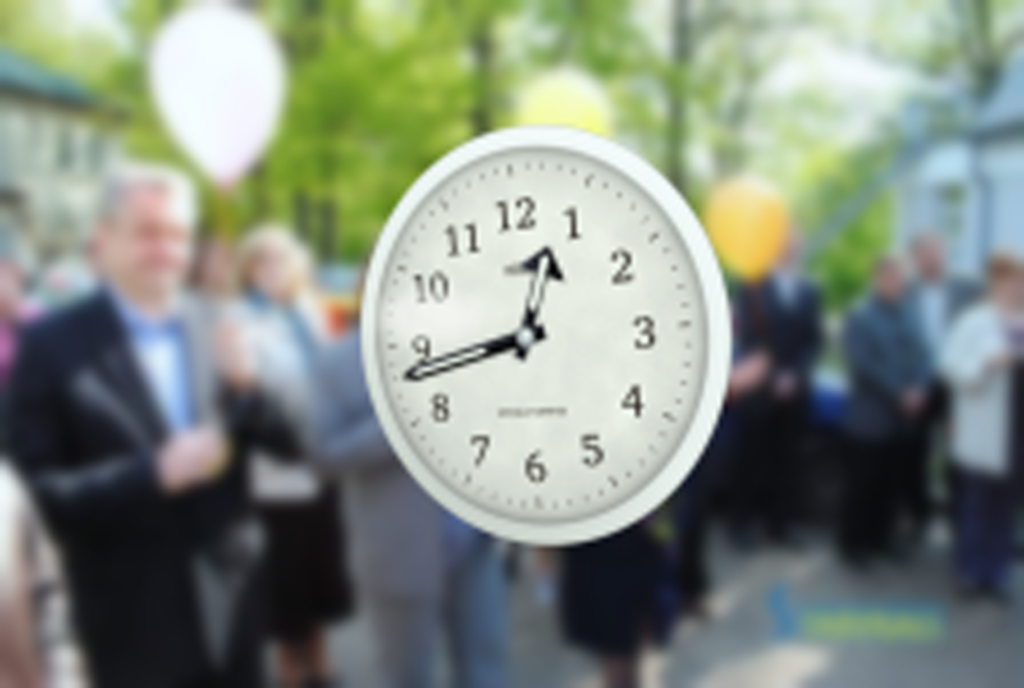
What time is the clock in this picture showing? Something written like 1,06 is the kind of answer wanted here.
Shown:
12,43
